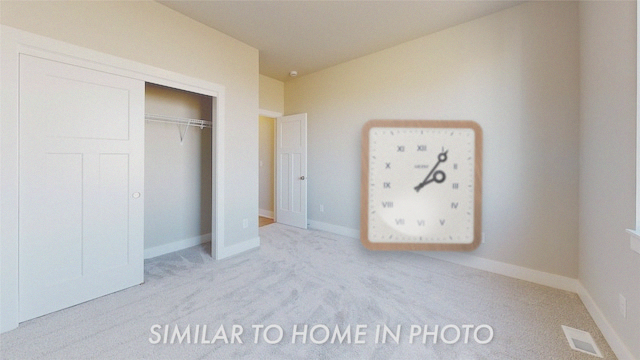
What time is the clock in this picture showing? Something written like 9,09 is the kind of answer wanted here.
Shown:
2,06
